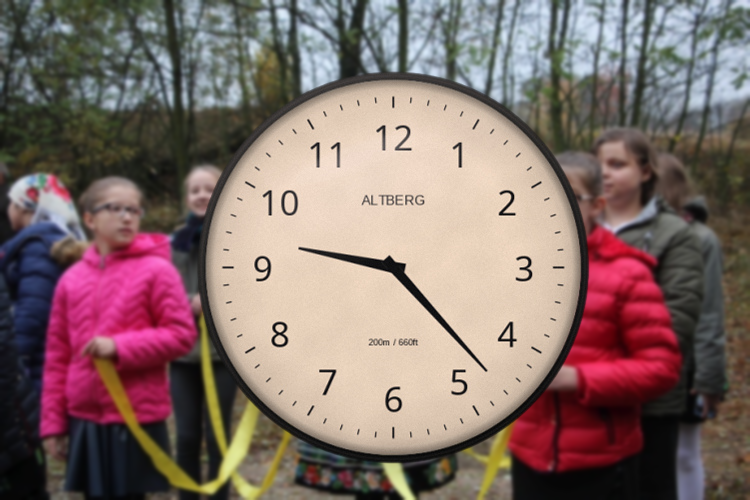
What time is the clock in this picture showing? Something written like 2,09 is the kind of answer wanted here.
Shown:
9,23
